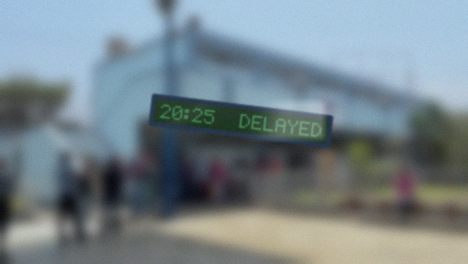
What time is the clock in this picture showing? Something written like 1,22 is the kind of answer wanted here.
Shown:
20,25
